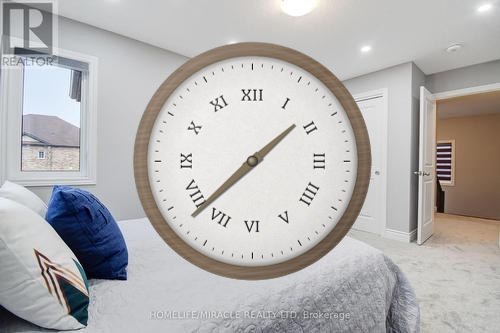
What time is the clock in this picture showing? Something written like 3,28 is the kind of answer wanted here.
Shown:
1,38
